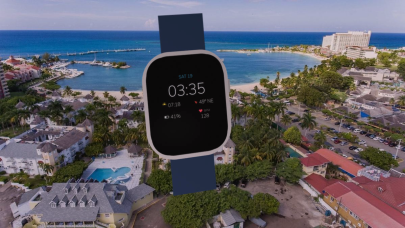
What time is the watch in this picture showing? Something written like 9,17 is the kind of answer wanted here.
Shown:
3,35
